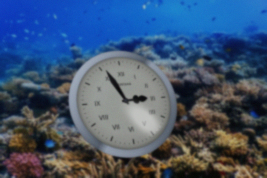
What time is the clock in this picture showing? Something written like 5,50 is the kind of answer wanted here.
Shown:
2,56
